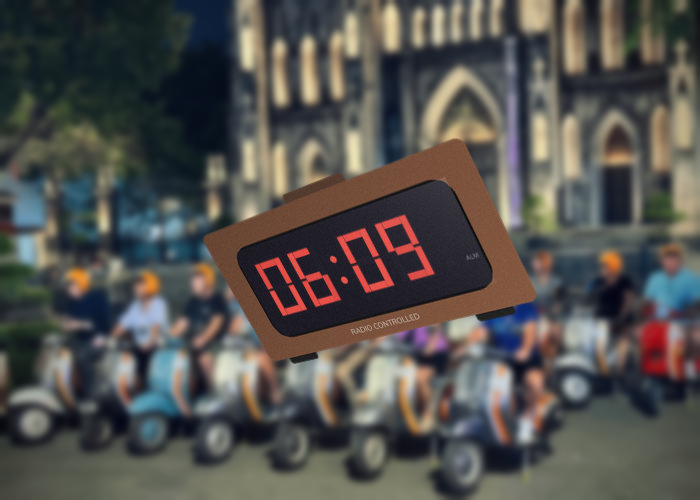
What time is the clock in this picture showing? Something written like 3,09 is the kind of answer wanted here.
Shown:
6,09
